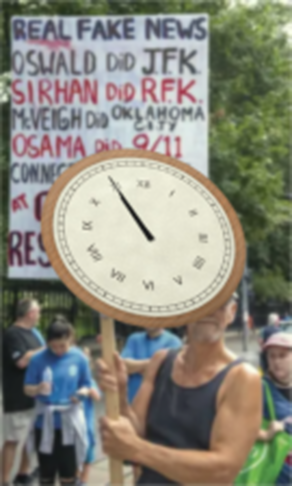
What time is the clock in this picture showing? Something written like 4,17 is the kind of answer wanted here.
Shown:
10,55
